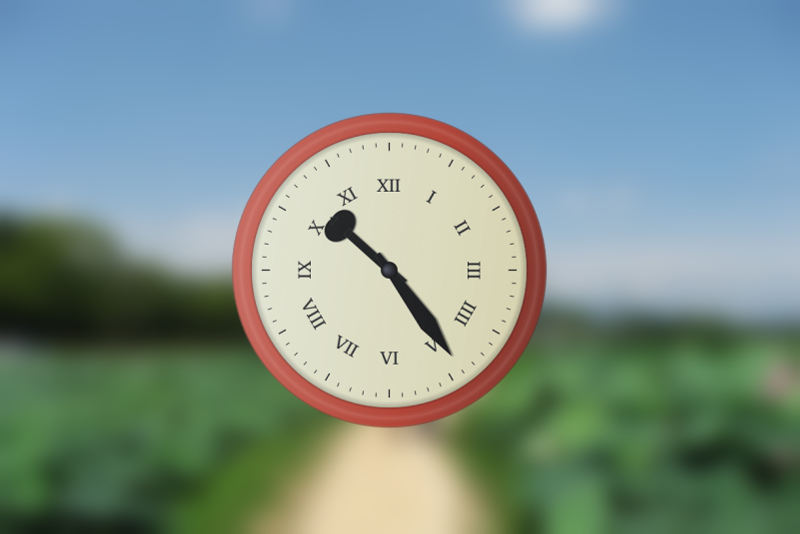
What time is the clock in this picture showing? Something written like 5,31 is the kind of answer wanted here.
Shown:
10,24
